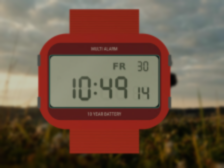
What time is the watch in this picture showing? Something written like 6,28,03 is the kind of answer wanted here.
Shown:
10,49,14
